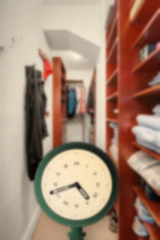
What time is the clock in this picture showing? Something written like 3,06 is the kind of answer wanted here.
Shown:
4,42
